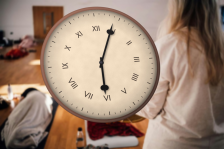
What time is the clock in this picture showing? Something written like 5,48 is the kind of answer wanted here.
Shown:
6,04
